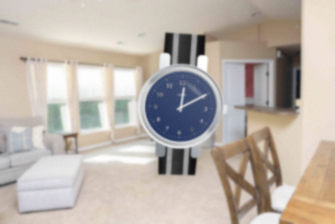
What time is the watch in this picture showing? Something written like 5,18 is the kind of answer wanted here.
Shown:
12,10
